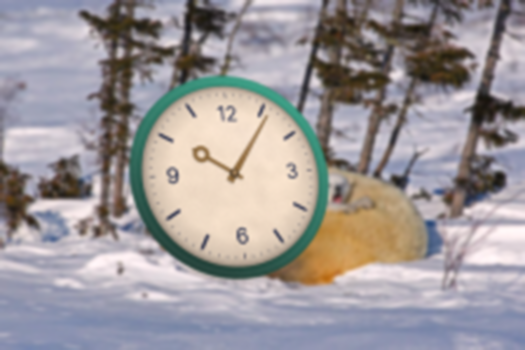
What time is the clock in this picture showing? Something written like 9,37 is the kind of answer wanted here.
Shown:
10,06
